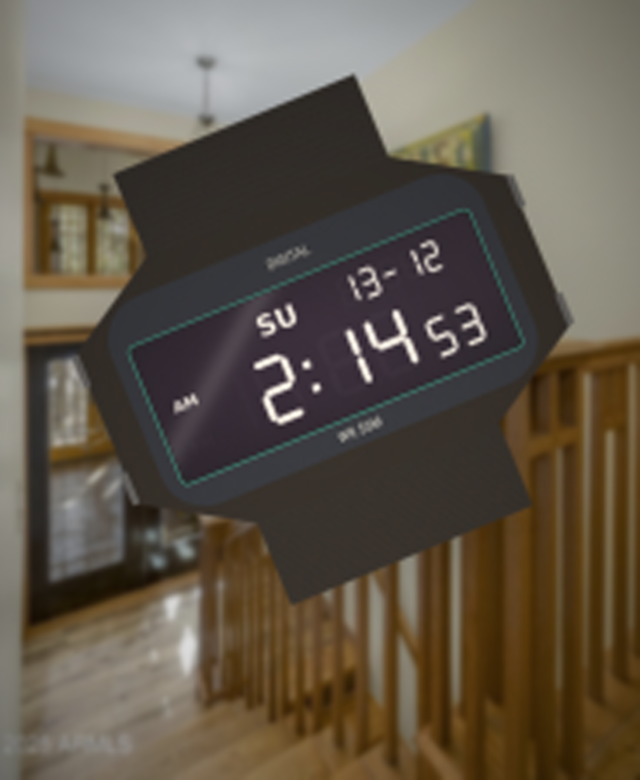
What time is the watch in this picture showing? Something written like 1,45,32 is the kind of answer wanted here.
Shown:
2,14,53
